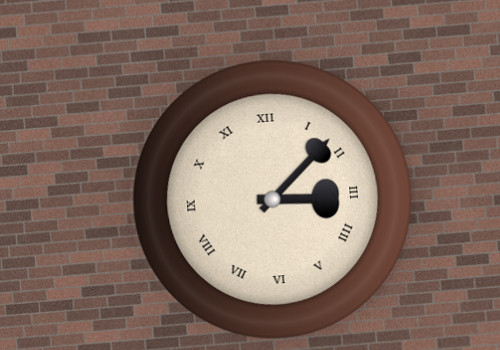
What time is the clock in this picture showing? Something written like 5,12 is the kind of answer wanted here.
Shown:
3,08
